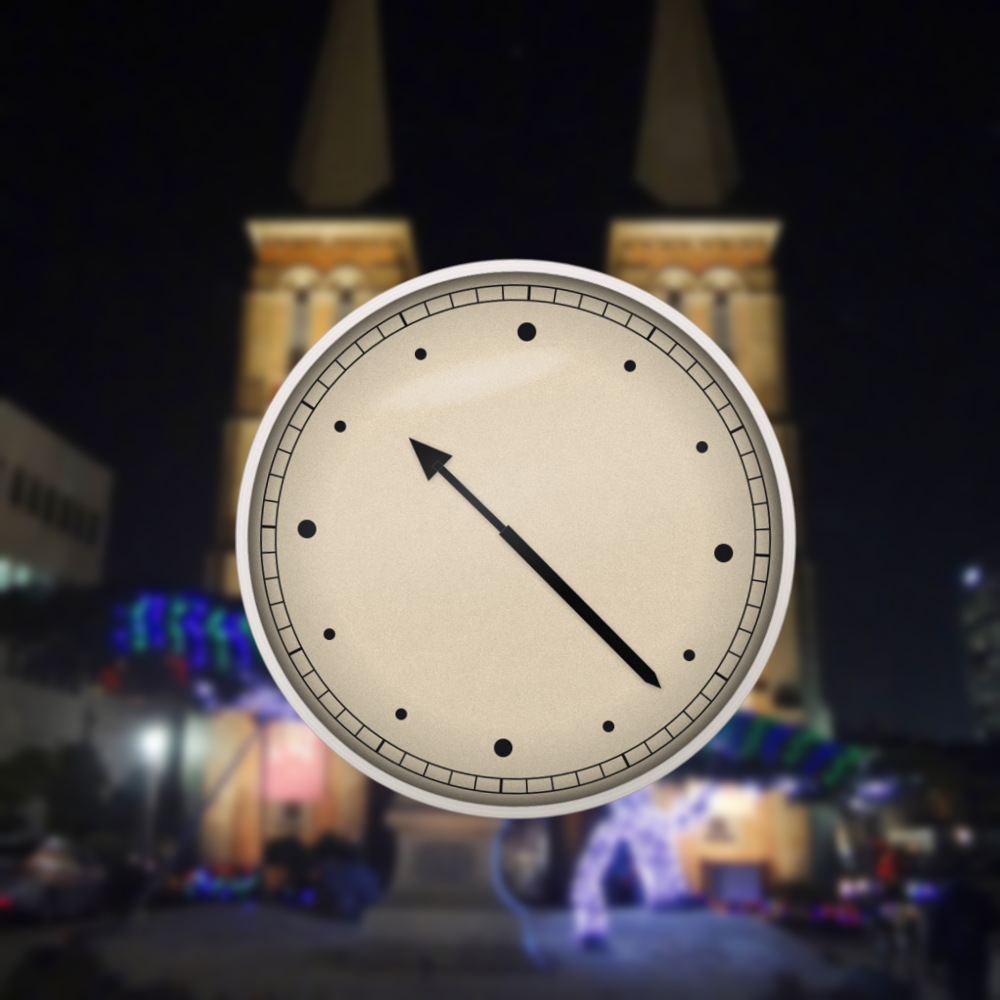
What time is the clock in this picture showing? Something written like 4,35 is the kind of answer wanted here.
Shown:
10,22
